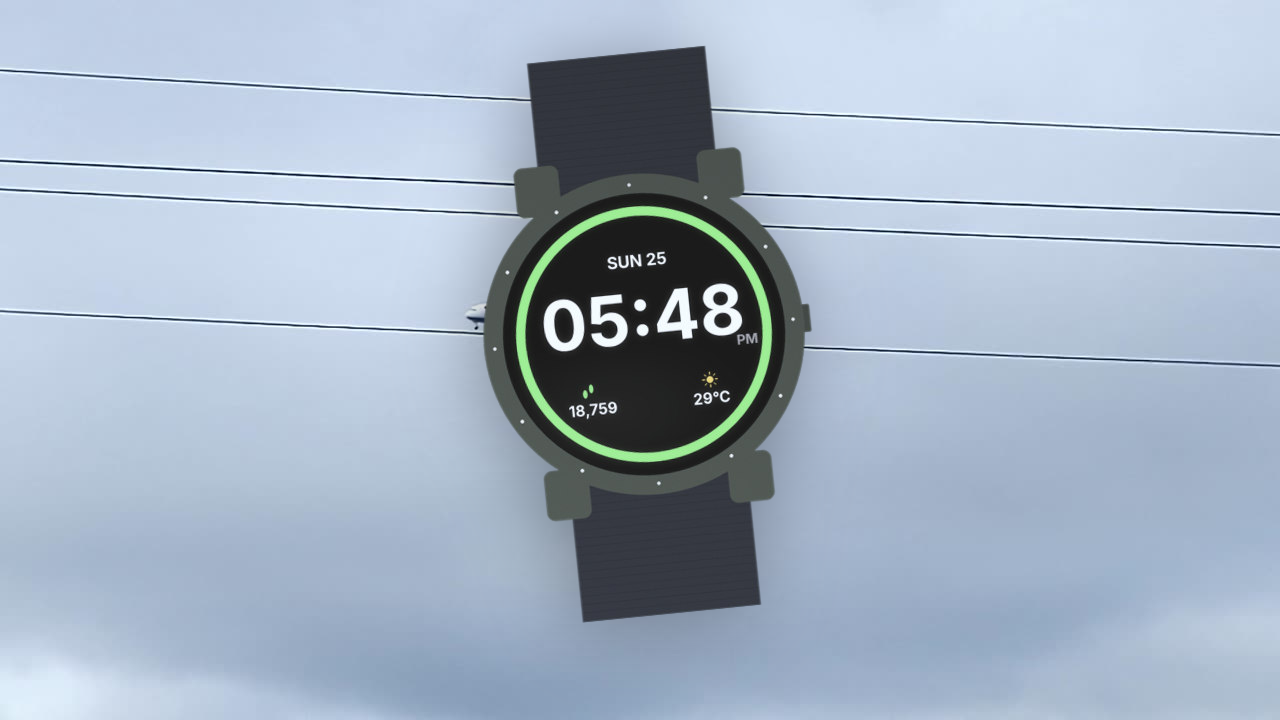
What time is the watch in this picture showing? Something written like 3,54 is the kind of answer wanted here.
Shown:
5,48
